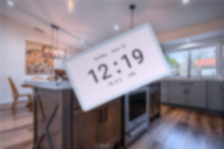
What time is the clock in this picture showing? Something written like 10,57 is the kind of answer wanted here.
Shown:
12,19
